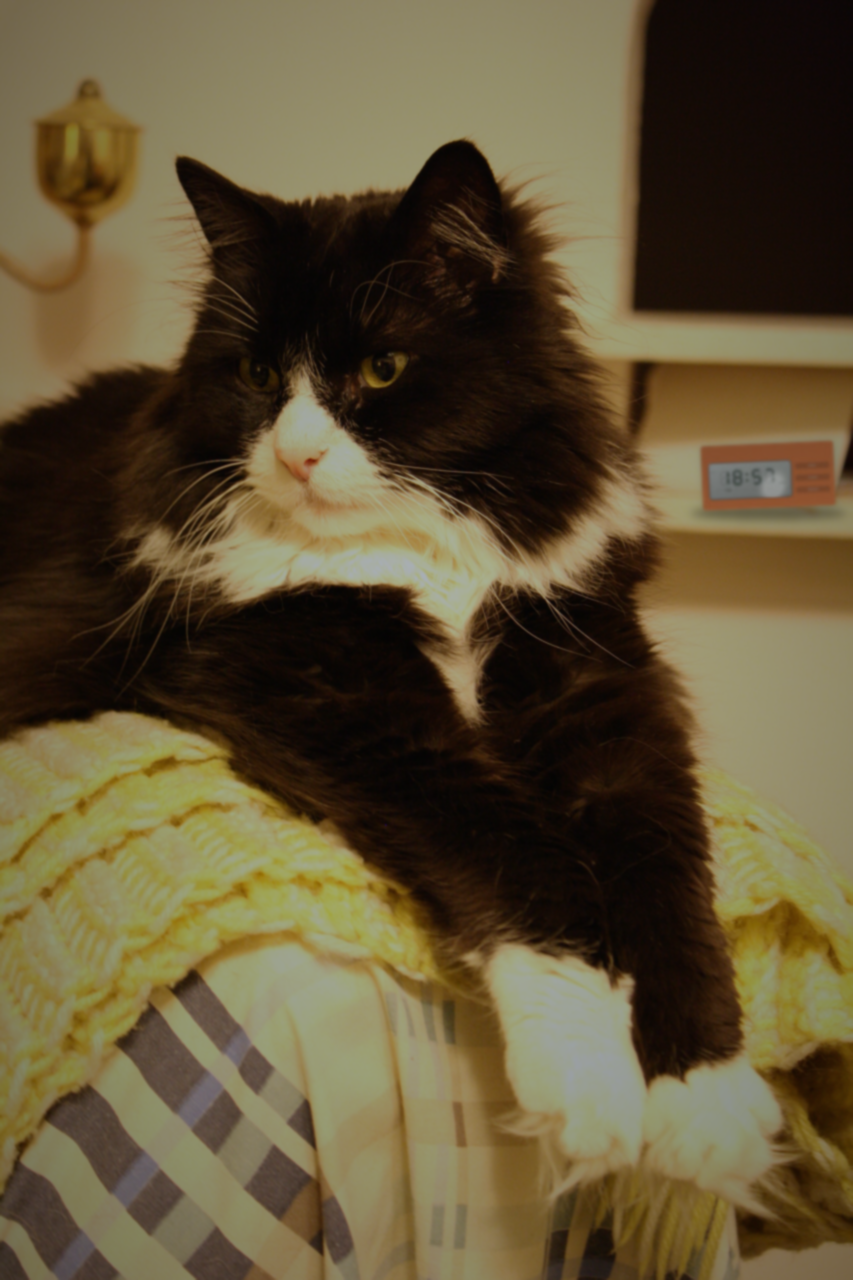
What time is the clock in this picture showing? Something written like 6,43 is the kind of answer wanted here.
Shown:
18,57
